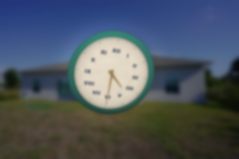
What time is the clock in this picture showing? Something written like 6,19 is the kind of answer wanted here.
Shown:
4,30
